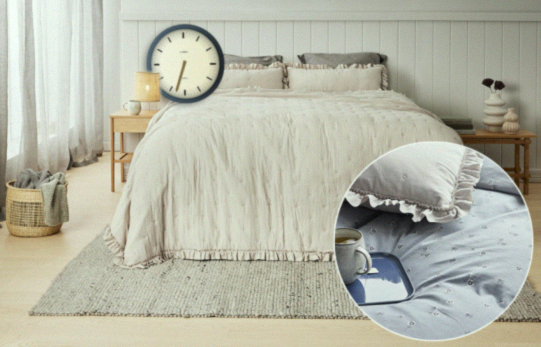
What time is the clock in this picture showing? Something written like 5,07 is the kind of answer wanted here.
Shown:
6,33
